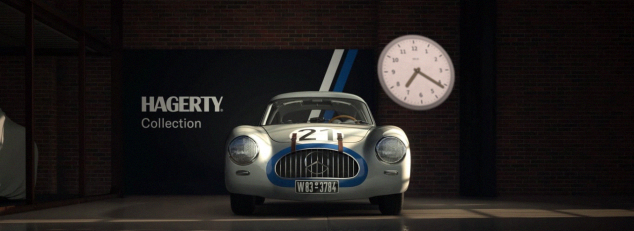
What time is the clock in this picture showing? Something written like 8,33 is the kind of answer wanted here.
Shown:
7,21
